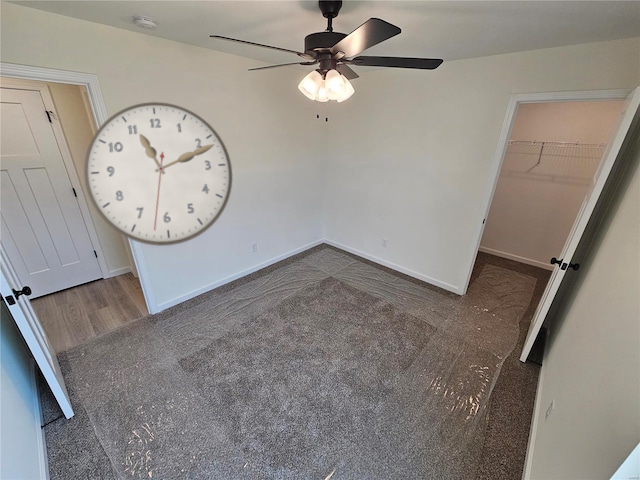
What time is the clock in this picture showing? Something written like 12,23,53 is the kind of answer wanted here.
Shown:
11,11,32
